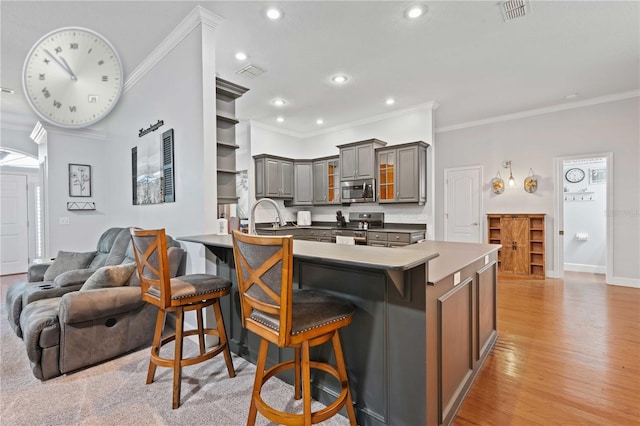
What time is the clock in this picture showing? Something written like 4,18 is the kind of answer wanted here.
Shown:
10,52
